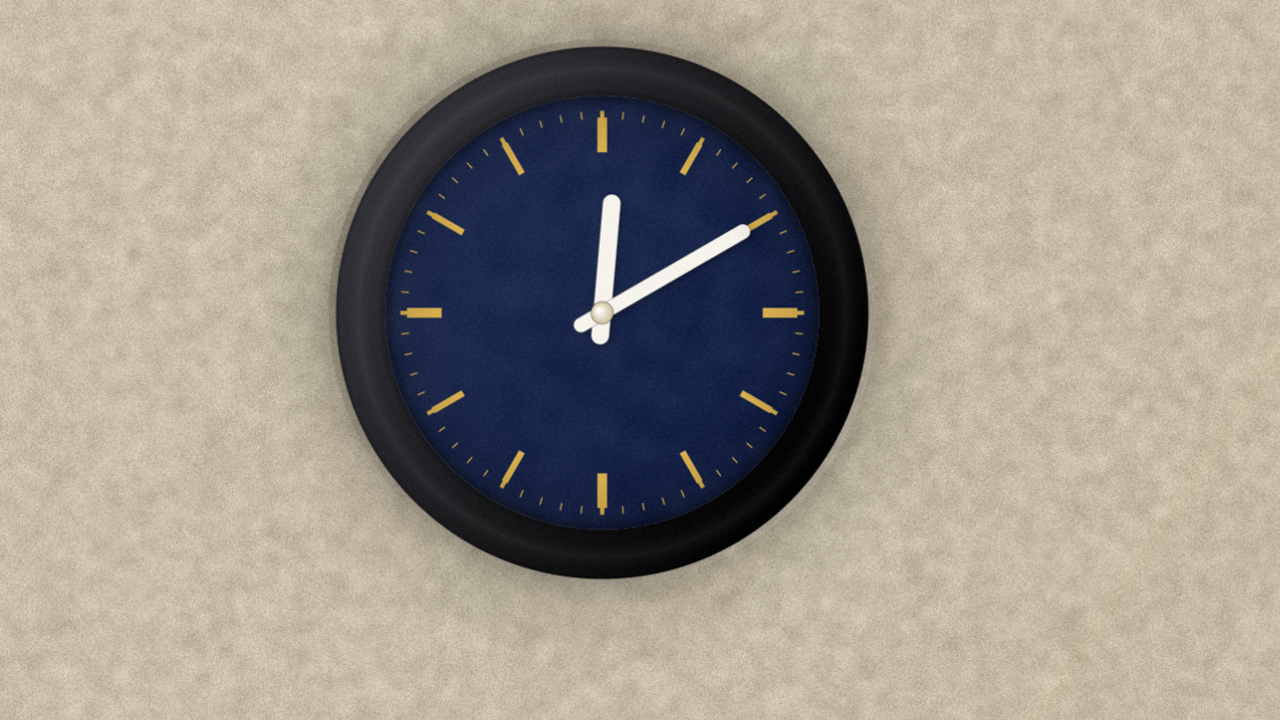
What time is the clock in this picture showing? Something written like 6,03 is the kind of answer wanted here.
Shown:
12,10
